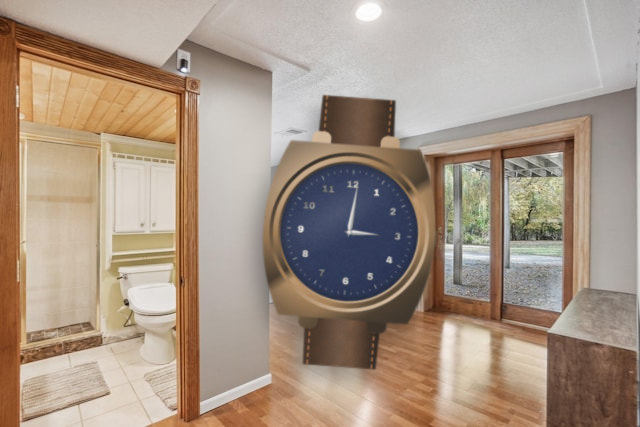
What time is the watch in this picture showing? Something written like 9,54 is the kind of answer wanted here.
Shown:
3,01
